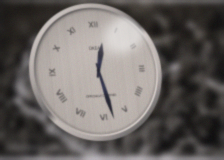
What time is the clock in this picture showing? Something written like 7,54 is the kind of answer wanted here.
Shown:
12,28
